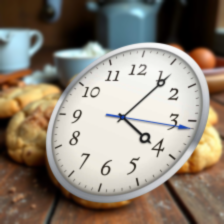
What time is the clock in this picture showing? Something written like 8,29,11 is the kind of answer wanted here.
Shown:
4,06,16
